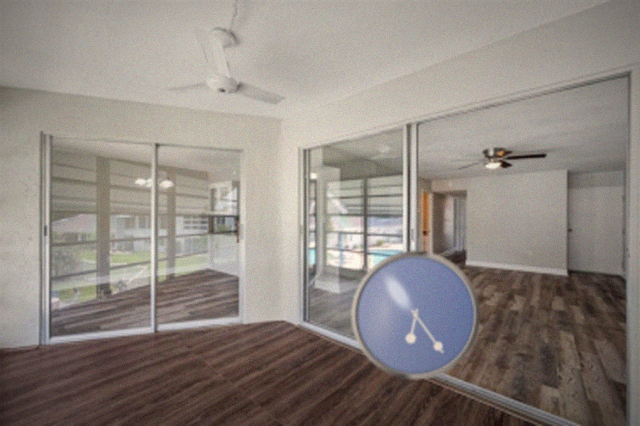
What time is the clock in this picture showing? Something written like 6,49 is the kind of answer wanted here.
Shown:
6,24
